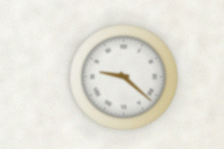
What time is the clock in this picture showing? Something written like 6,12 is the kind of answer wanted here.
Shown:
9,22
